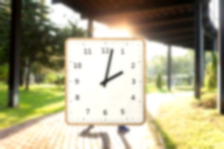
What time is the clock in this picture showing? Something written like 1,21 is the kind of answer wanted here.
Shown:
2,02
